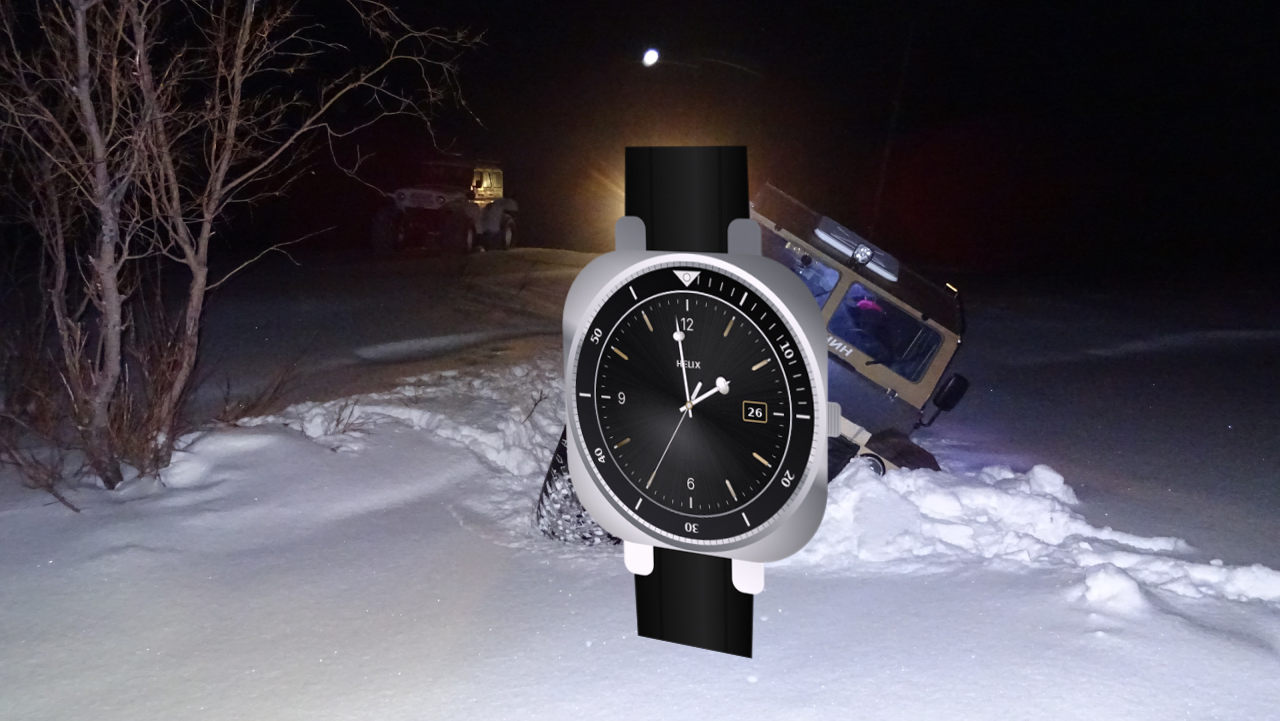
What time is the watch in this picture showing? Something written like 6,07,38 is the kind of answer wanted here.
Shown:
1,58,35
